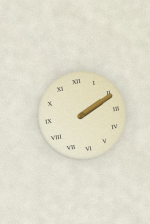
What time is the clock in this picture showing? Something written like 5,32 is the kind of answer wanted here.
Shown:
2,11
